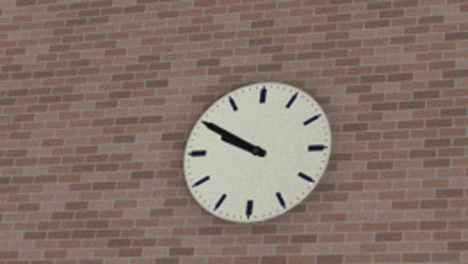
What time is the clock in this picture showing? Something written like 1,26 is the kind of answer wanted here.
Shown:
9,50
